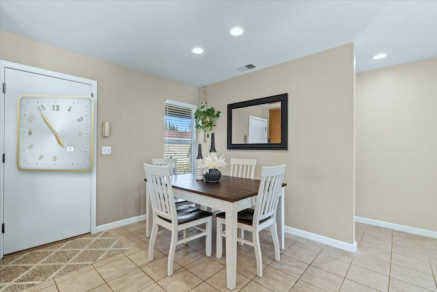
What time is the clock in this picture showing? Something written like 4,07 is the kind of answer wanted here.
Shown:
4,54
